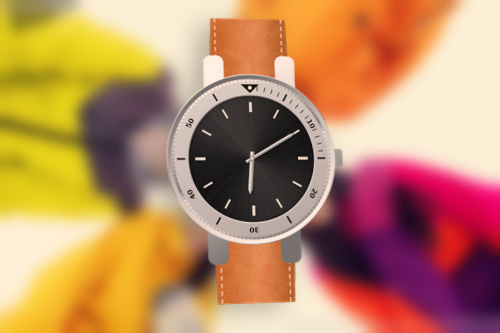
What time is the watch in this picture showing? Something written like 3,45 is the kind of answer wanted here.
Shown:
6,10
